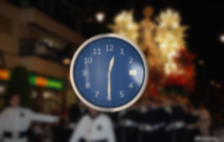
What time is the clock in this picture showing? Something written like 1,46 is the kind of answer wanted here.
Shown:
12,30
